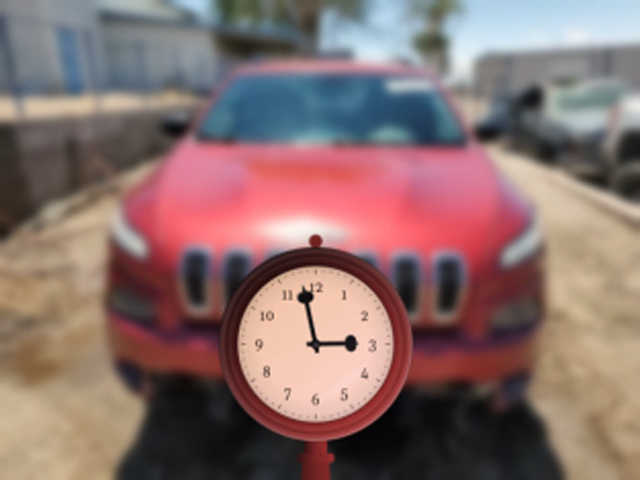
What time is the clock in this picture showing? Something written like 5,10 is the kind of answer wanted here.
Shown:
2,58
